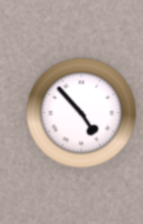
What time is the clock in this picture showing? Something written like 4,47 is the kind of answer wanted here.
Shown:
4,53
